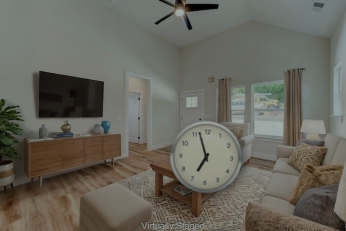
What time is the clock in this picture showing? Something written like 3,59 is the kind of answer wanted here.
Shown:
6,57
